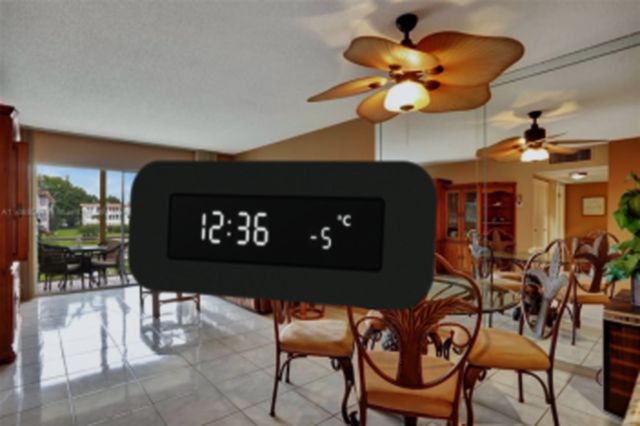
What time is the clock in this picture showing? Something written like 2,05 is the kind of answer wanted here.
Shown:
12,36
